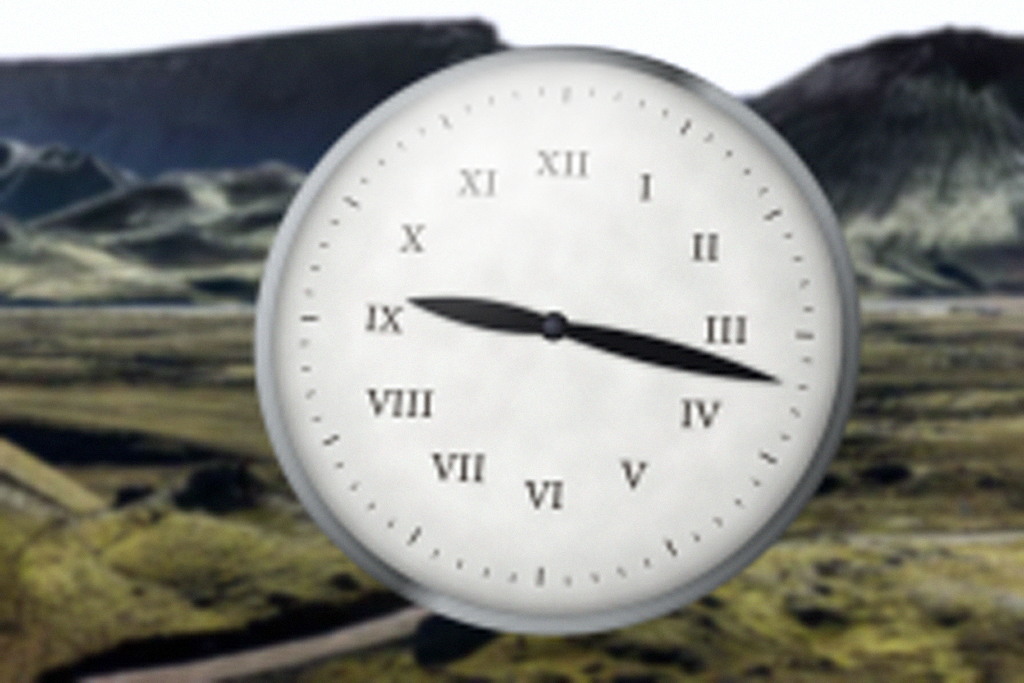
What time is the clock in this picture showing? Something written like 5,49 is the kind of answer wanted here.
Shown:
9,17
